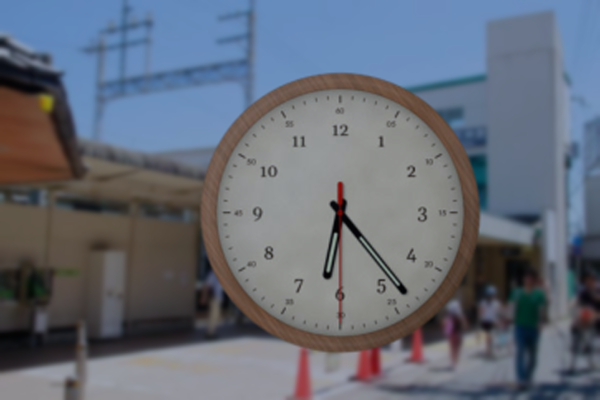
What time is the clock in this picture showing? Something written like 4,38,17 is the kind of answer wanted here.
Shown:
6,23,30
